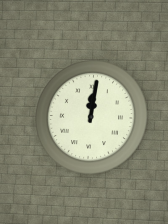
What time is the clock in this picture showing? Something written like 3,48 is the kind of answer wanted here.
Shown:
12,01
